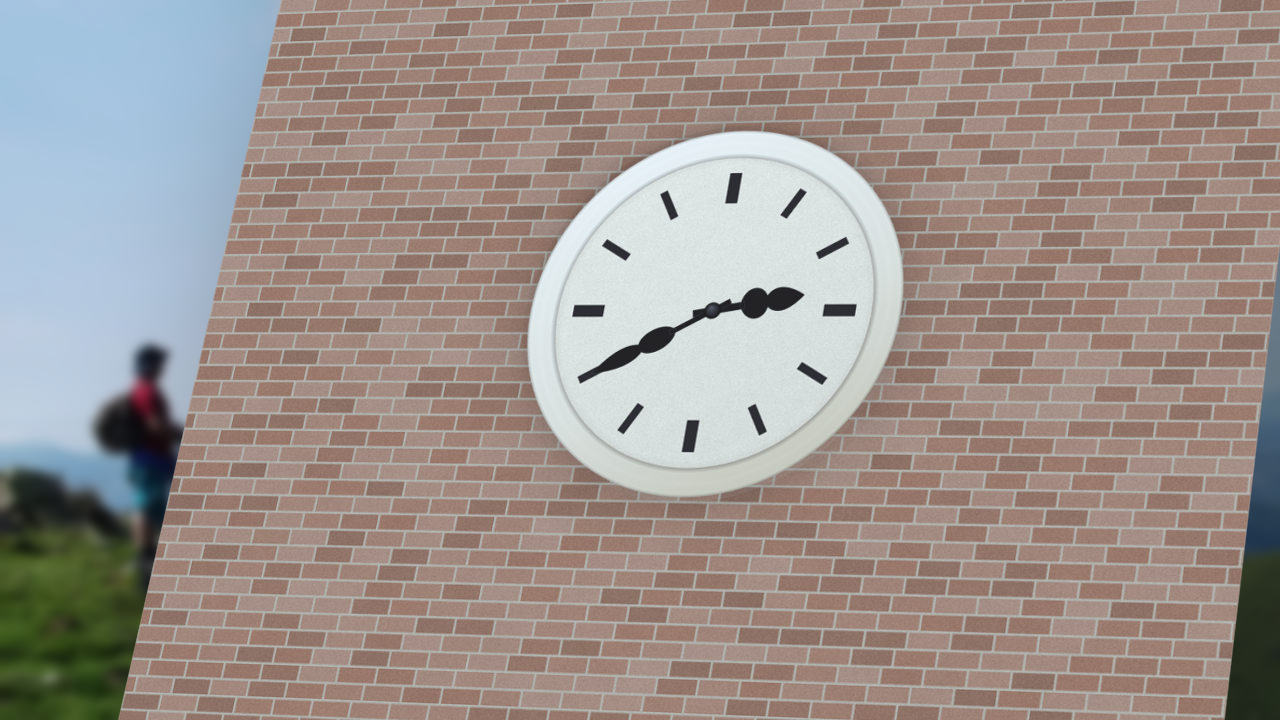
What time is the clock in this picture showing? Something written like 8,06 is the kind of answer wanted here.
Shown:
2,40
